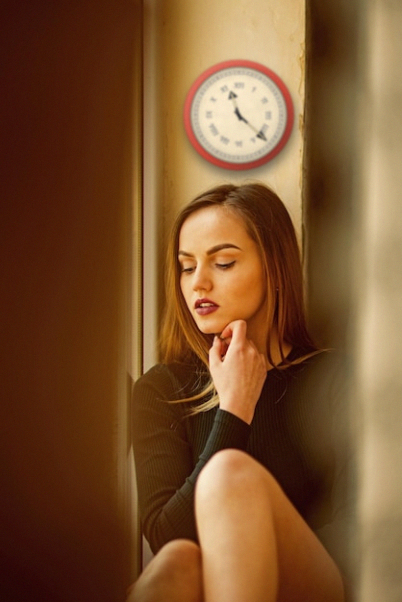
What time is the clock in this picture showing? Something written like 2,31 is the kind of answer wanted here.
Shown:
11,22
